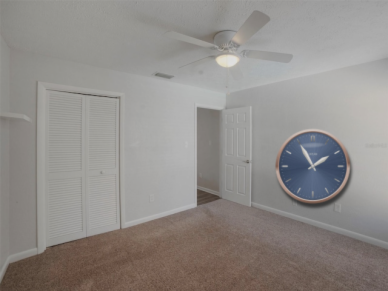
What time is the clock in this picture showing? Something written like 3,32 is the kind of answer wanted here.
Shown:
1,55
